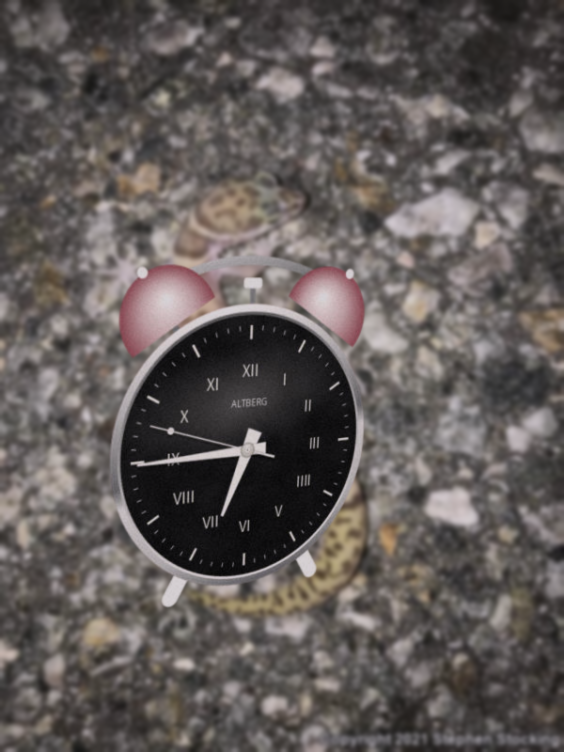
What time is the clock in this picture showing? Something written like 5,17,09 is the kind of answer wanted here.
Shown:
6,44,48
